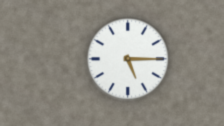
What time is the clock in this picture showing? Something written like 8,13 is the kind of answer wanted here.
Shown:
5,15
